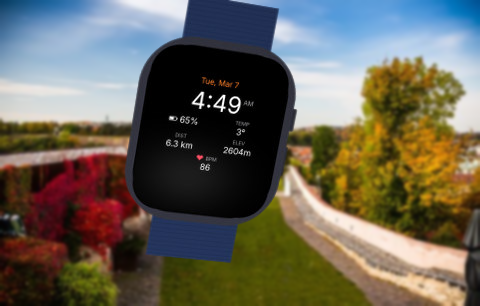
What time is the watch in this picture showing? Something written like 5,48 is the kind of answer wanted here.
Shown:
4,49
